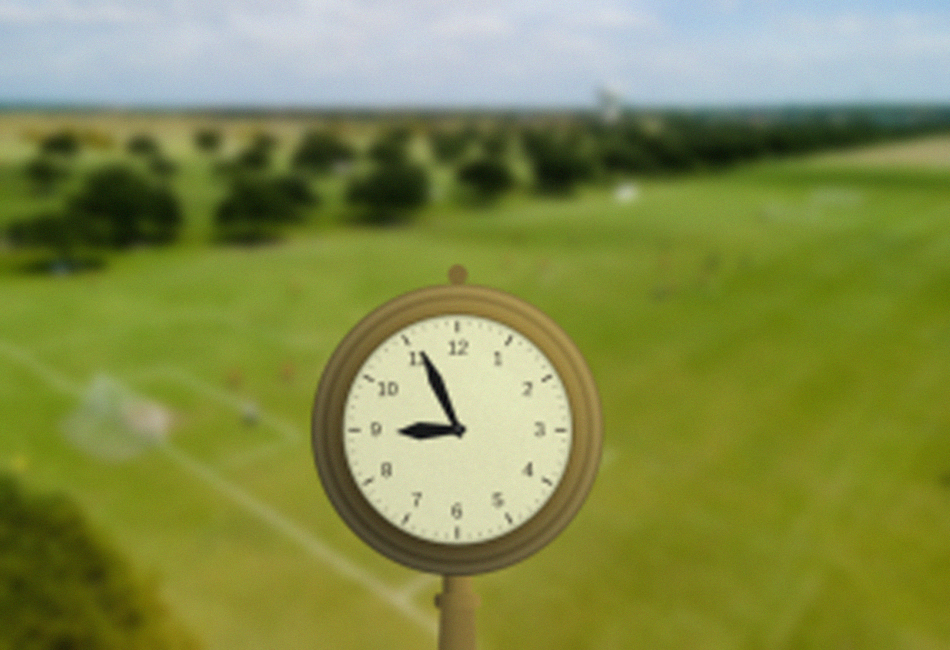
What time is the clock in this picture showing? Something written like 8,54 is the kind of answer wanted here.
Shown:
8,56
